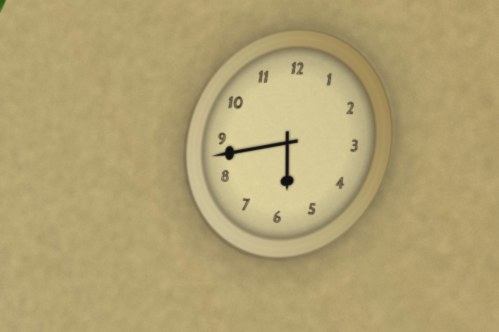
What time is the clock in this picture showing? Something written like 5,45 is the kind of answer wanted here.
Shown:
5,43
